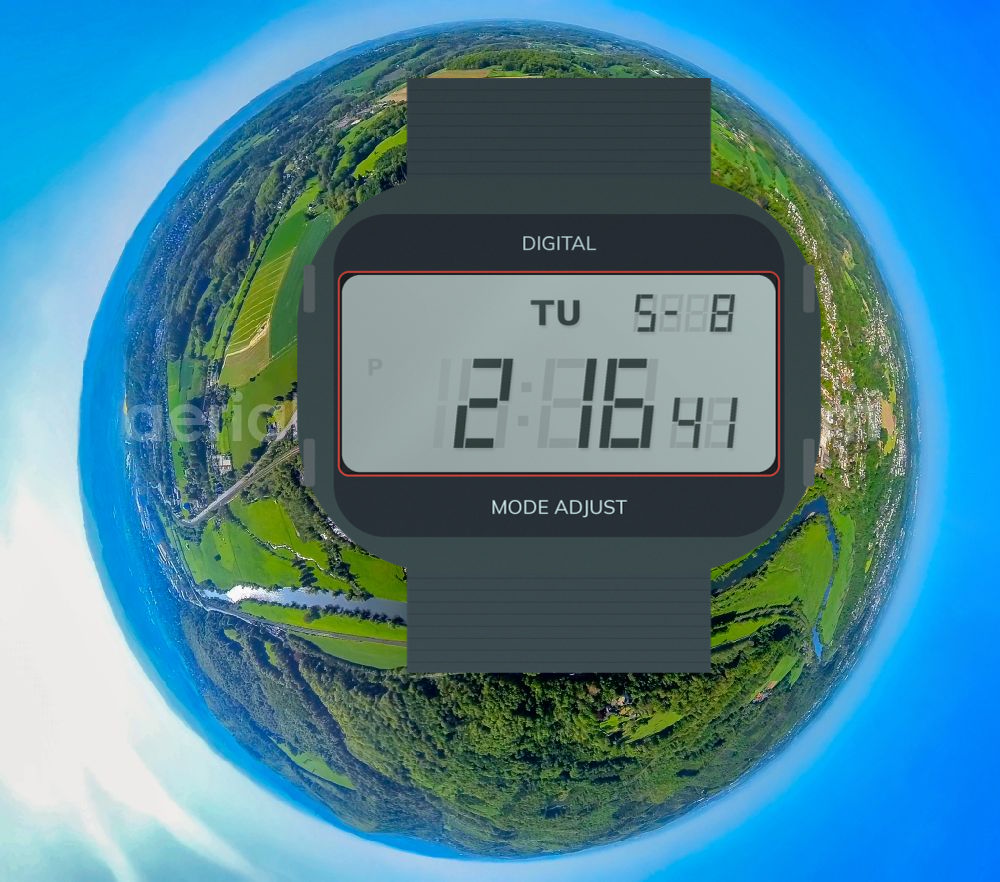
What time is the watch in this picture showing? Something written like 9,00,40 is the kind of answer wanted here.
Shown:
2,16,41
